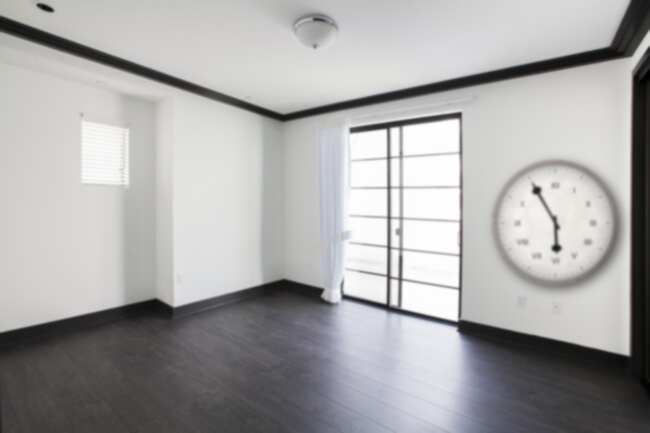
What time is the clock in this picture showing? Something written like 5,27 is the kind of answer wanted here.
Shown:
5,55
